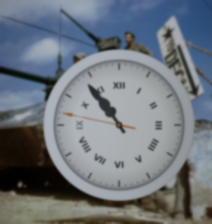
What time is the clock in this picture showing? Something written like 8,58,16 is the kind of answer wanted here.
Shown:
10,53,47
